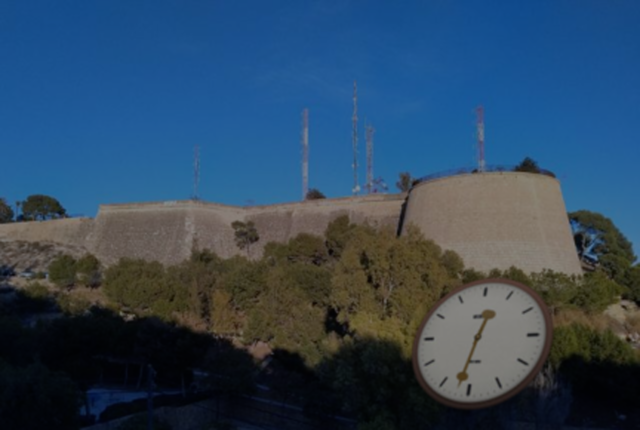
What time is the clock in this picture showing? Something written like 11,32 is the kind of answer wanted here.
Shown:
12,32
